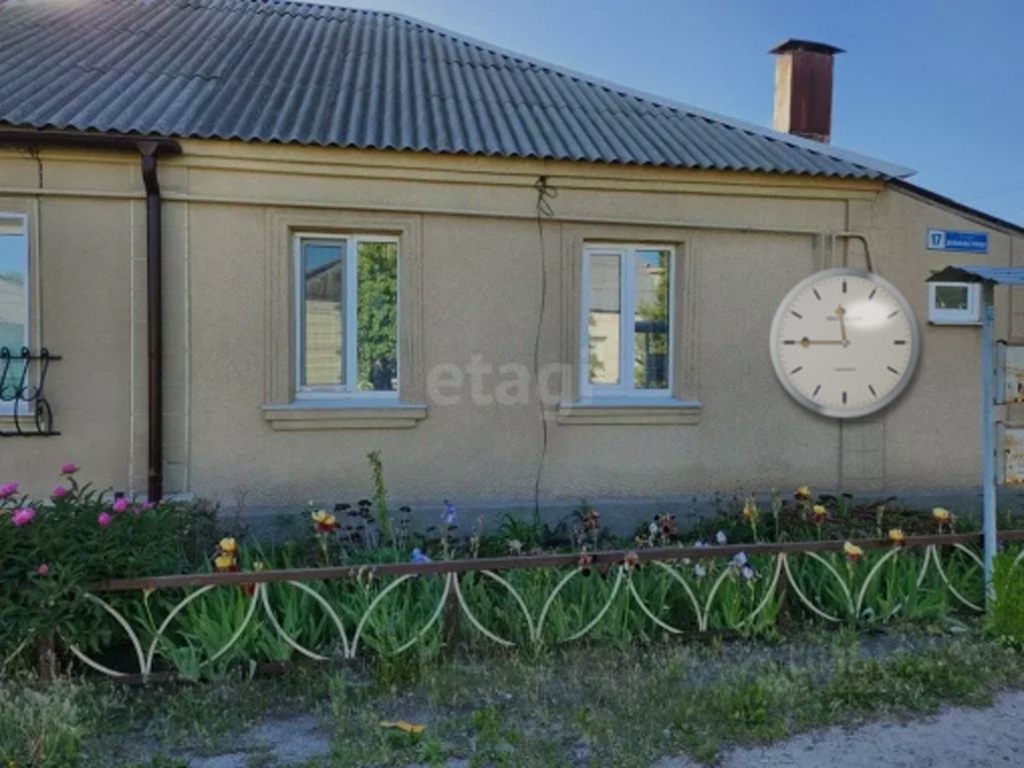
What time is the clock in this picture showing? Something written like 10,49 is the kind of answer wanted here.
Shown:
11,45
